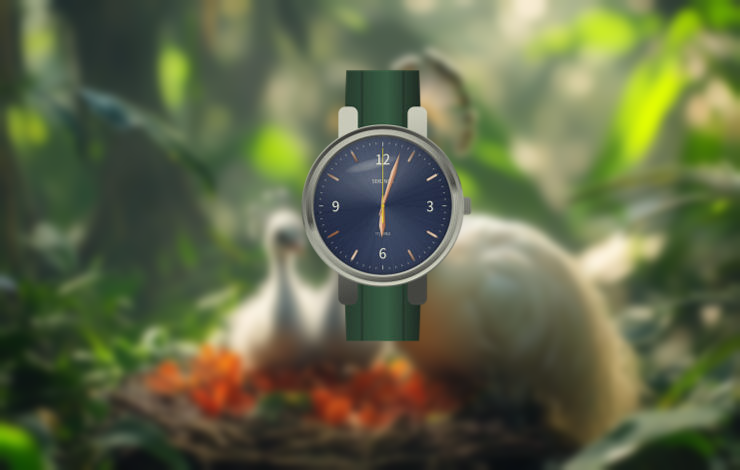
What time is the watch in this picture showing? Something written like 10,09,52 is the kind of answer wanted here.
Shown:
6,03,00
